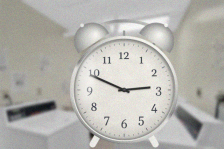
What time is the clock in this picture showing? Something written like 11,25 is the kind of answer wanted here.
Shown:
2,49
